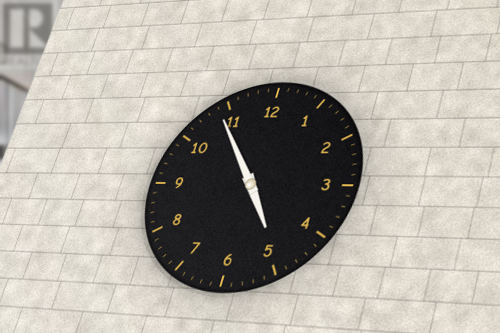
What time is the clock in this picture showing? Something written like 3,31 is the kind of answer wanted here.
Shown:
4,54
